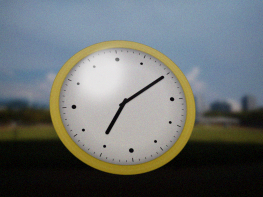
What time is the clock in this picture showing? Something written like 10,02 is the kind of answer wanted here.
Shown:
7,10
